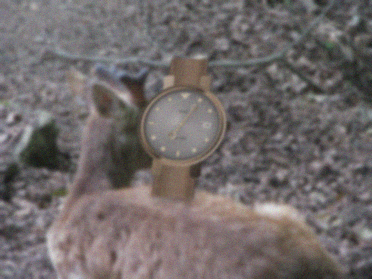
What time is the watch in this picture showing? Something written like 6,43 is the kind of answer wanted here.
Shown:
7,05
